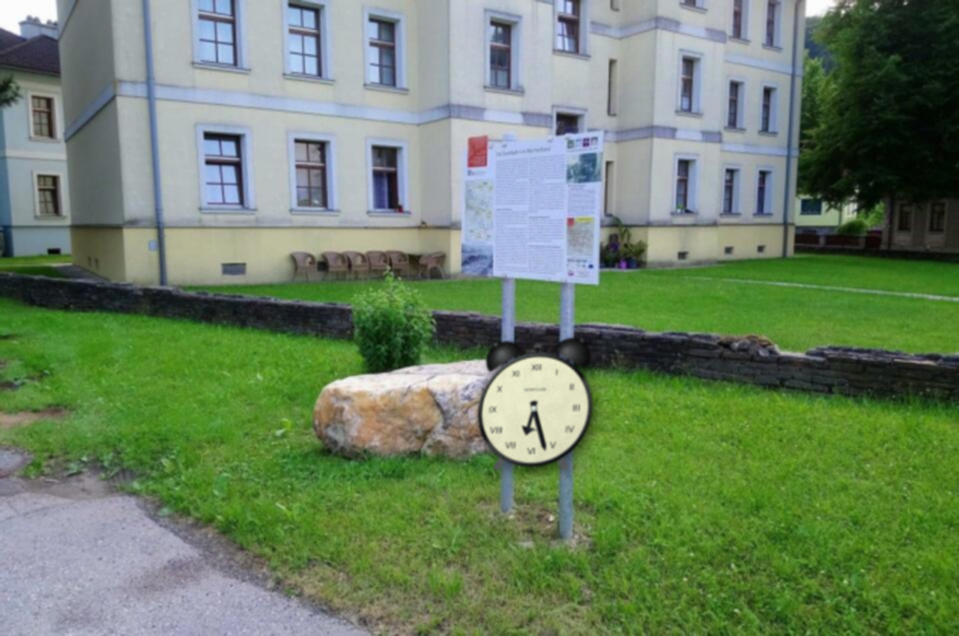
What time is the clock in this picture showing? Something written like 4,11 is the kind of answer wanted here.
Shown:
6,27
